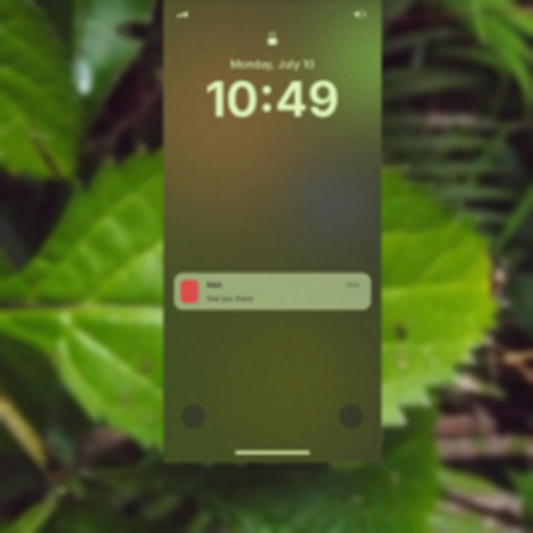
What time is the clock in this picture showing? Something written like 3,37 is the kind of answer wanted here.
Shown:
10,49
